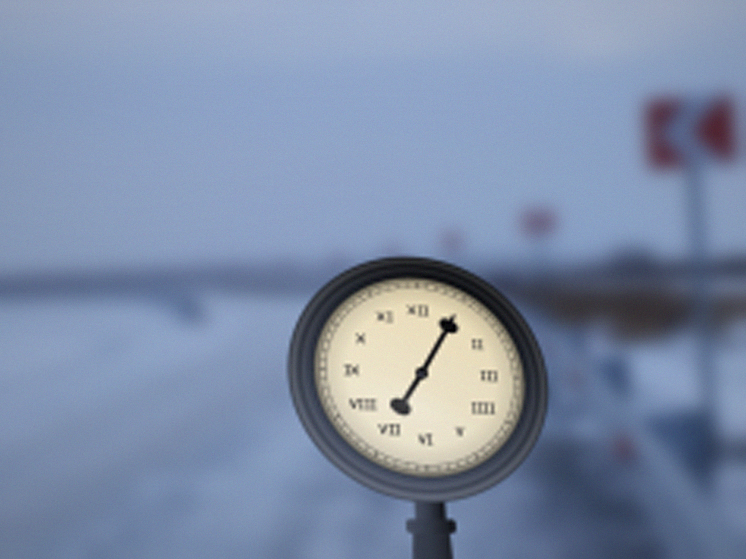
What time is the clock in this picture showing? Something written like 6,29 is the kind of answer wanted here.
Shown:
7,05
